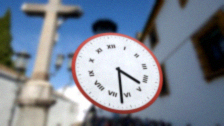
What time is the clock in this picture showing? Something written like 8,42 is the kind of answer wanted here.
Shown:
4,32
